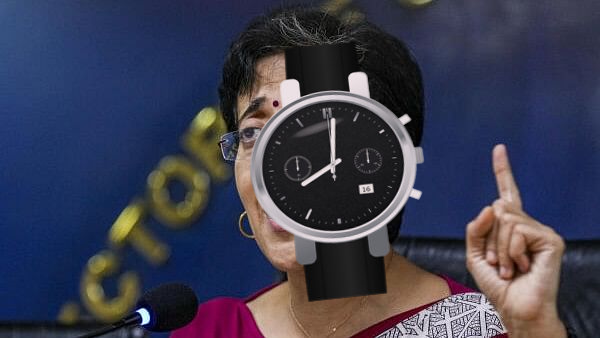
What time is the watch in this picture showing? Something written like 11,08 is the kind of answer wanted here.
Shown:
8,01
